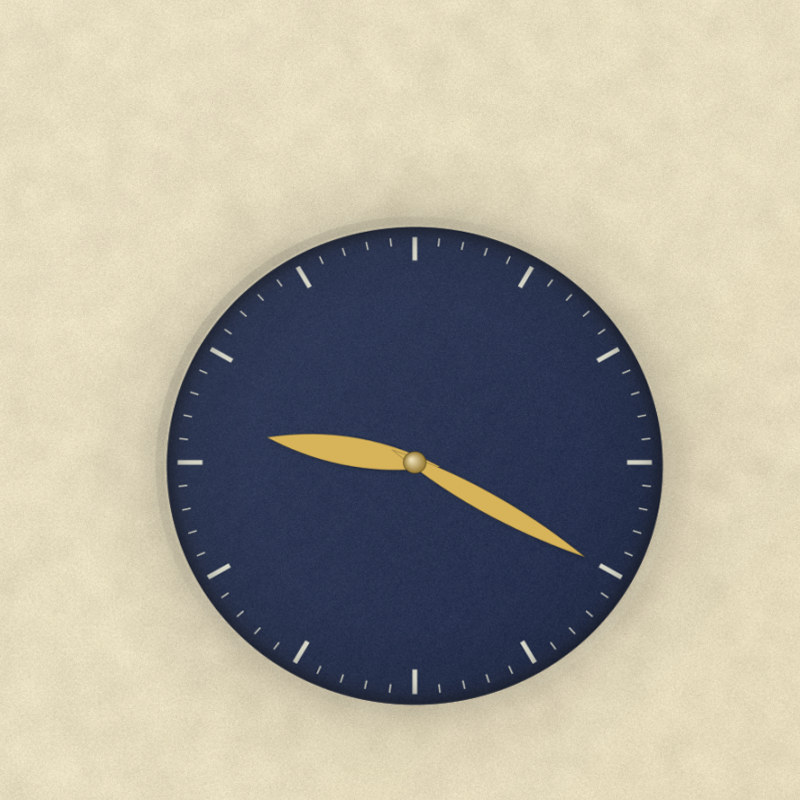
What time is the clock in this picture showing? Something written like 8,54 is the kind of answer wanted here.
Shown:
9,20
